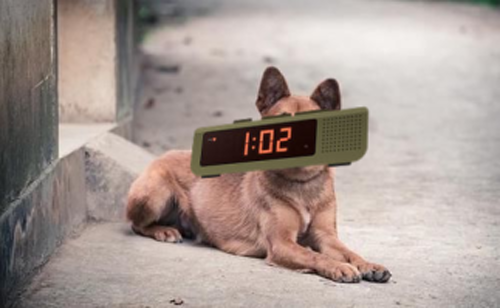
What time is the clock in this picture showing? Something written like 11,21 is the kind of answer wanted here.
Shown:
1,02
